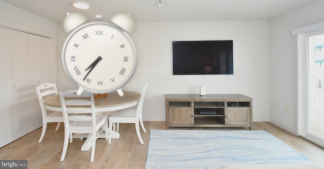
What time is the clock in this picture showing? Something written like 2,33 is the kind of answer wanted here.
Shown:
7,36
